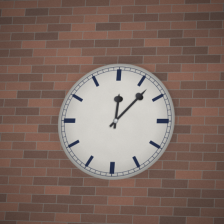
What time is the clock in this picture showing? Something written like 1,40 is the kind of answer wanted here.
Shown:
12,07
